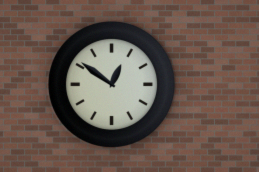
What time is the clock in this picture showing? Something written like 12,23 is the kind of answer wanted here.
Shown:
12,51
